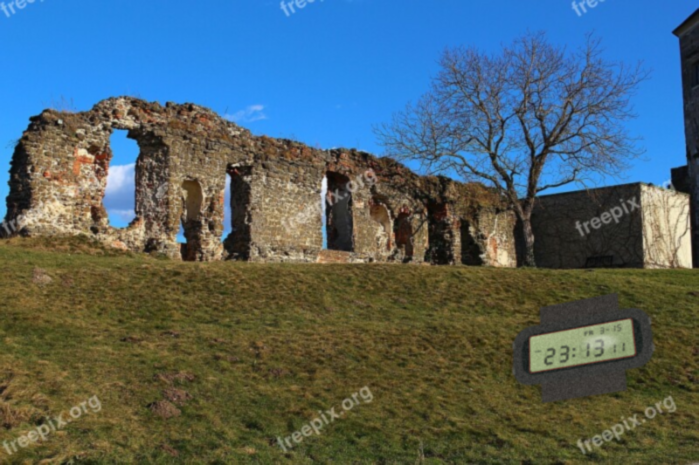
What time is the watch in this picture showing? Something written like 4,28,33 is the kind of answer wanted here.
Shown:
23,13,11
